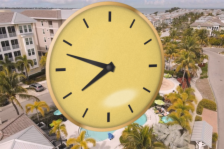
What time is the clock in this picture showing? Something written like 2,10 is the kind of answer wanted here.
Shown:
7,48
